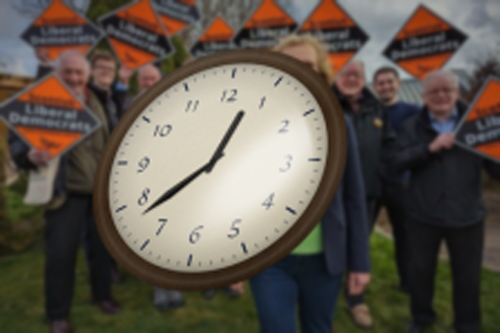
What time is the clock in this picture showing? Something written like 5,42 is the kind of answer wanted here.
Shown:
12,38
